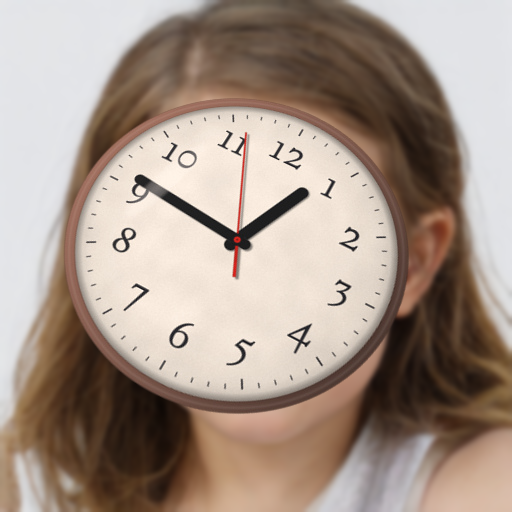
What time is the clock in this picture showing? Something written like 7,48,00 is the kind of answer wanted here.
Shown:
12,45,56
